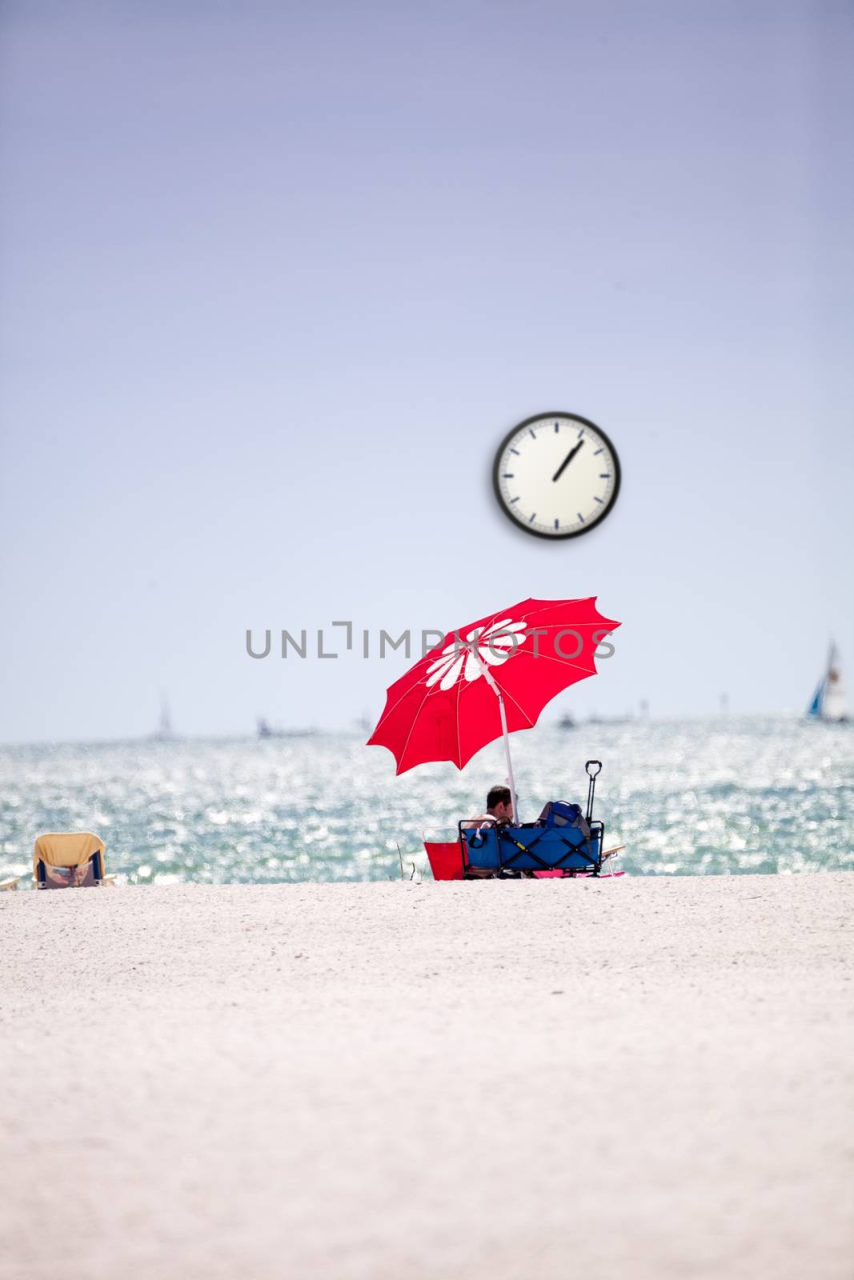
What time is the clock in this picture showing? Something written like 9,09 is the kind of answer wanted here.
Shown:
1,06
